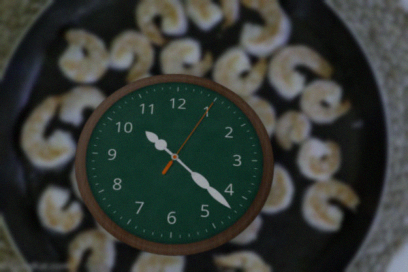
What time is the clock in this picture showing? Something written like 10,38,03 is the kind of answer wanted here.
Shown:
10,22,05
